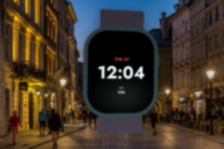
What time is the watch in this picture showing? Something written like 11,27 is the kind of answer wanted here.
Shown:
12,04
